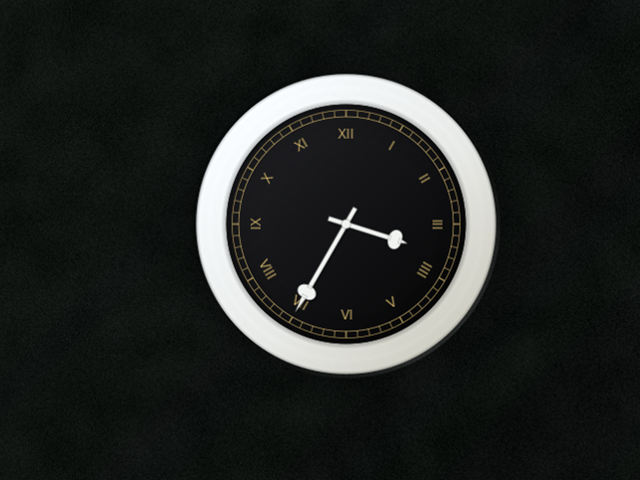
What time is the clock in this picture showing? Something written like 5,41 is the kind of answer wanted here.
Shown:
3,35
